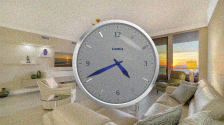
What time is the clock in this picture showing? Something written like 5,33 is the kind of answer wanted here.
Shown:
4,41
